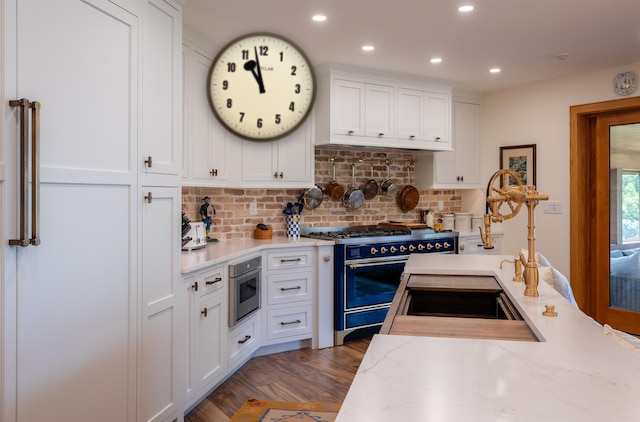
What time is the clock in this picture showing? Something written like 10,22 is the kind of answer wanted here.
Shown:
10,58
